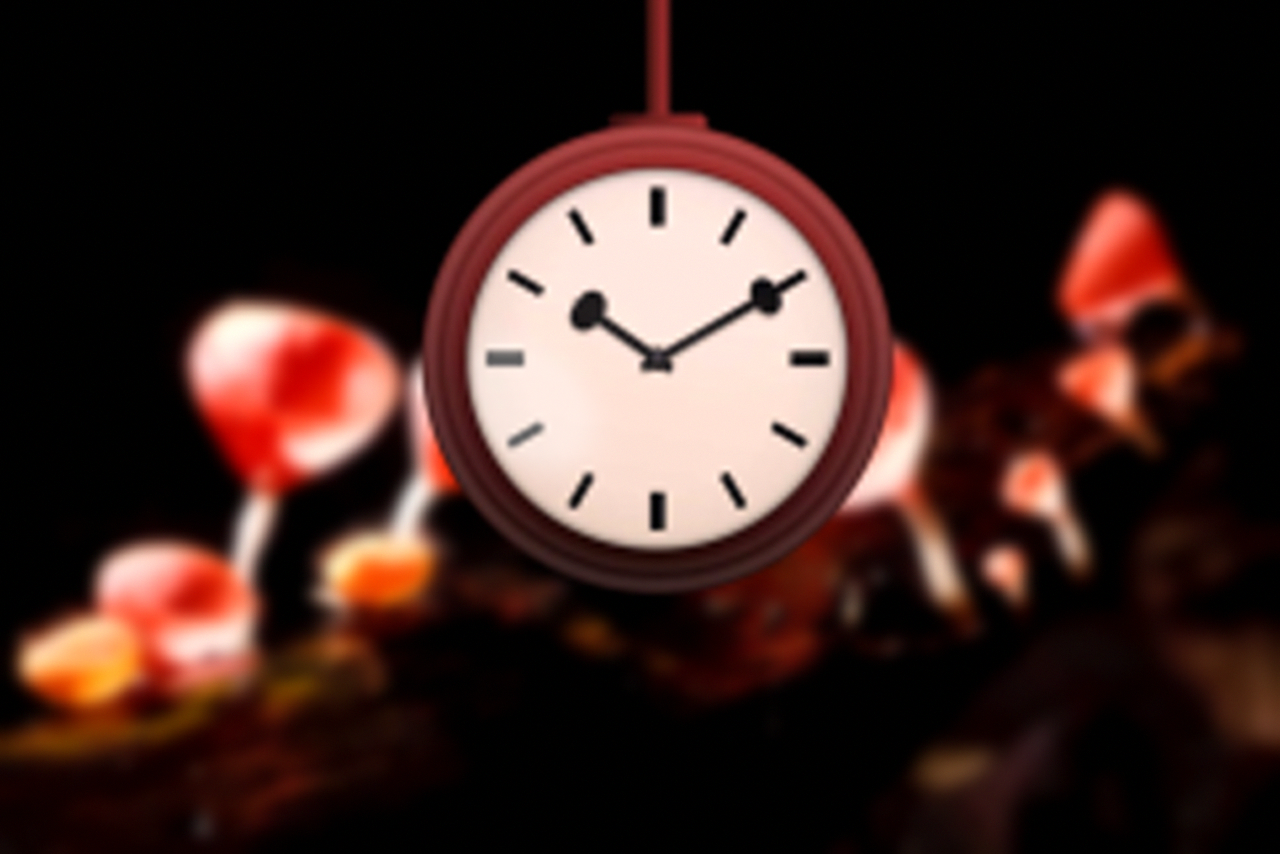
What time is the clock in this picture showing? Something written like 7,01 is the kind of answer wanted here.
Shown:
10,10
